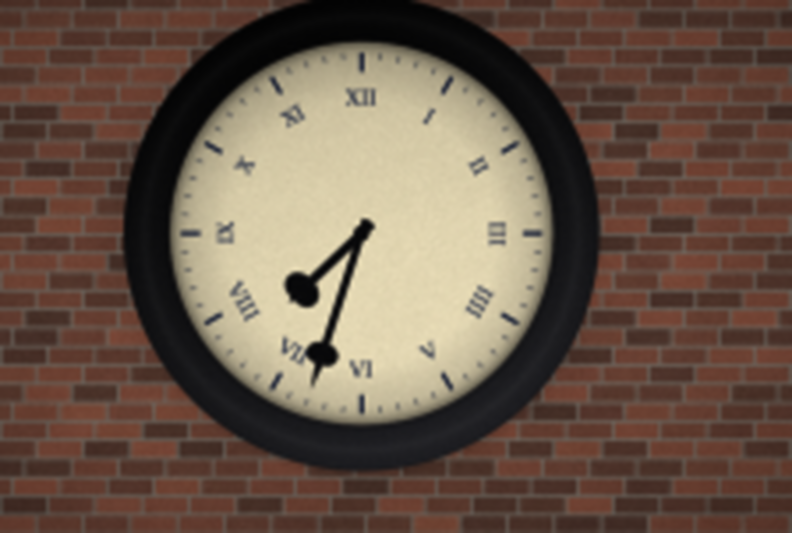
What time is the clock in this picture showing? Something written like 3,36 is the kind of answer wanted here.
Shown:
7,33
